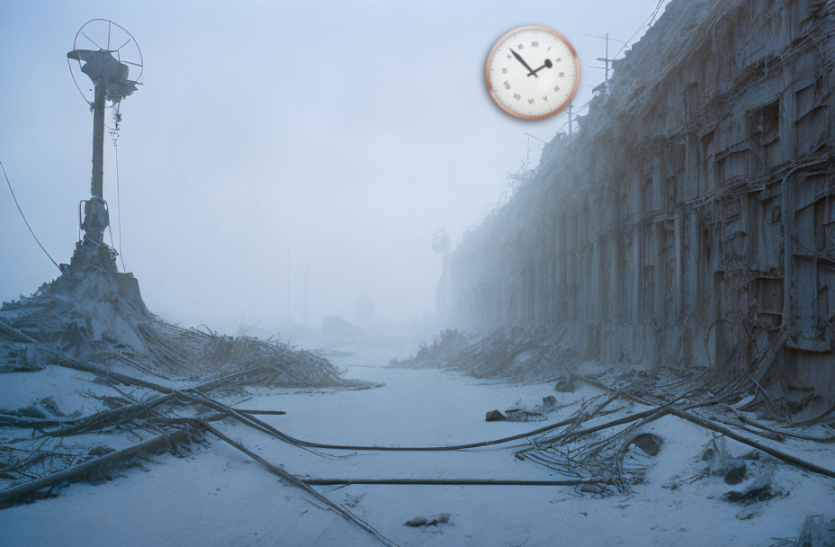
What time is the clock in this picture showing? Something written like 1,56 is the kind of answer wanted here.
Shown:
1,52
